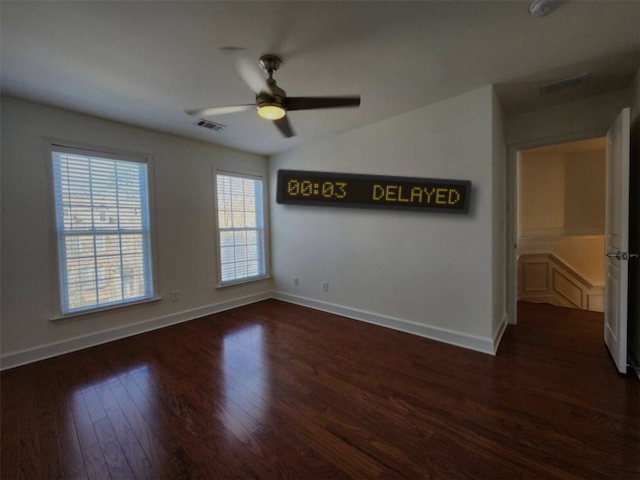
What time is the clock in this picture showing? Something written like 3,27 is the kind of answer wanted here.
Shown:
0,03
